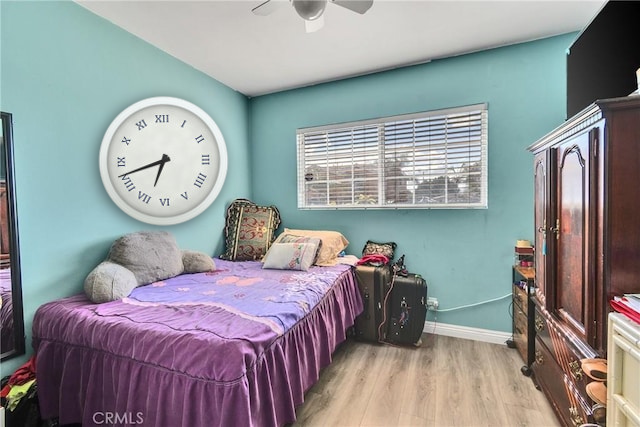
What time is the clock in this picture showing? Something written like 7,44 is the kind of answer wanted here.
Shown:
6,42
